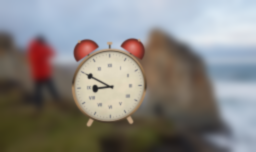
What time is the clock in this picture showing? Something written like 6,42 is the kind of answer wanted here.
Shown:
8,50
